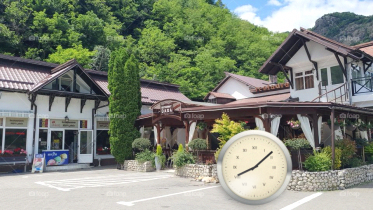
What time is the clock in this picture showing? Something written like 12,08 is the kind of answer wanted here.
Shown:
8,08
